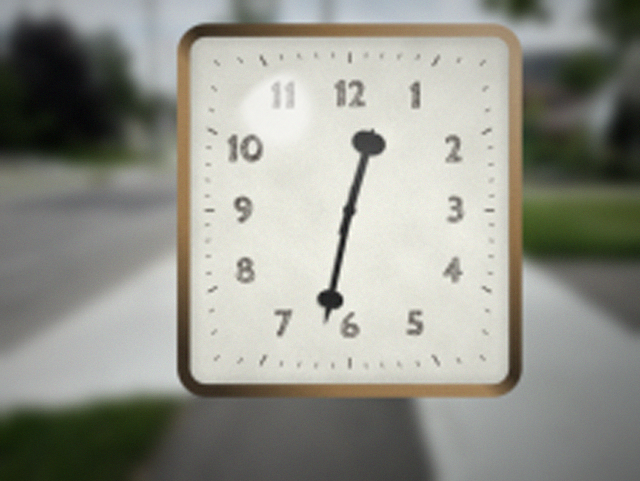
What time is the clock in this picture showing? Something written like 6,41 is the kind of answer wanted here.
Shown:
12,32
